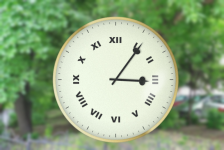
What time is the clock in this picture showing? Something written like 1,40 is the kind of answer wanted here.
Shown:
3,06
